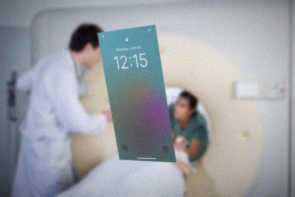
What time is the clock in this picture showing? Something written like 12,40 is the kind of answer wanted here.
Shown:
12,15
